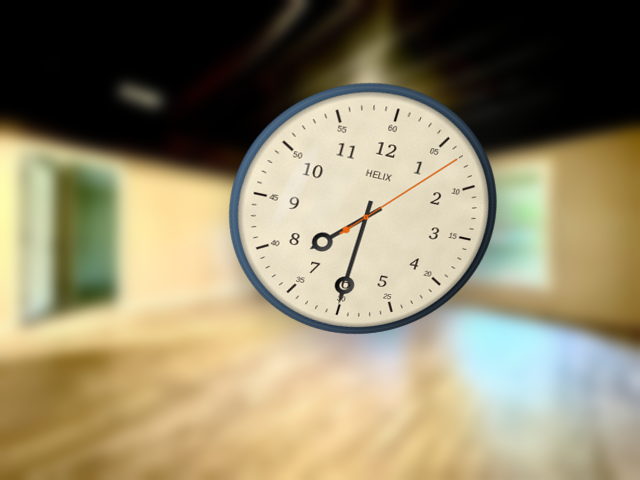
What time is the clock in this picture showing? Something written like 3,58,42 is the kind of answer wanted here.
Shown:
7,30,07
